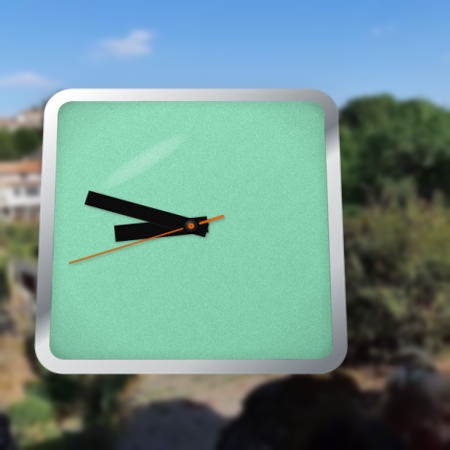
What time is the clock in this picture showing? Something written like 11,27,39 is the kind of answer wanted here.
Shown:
8,47,42
